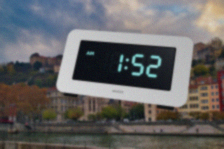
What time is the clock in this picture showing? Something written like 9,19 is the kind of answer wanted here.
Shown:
1,52
